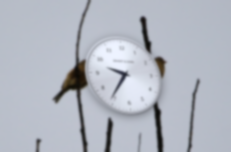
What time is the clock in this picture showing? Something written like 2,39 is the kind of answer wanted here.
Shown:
9,36
